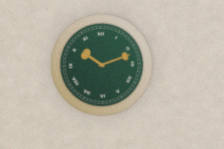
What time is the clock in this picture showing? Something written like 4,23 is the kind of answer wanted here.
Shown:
10,12
